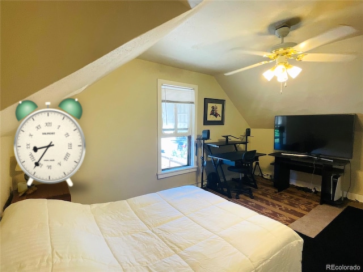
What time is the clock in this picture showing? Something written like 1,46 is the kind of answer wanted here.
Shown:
8,36
